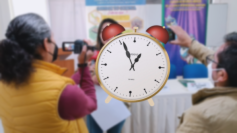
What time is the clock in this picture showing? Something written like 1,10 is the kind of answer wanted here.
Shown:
12,56
